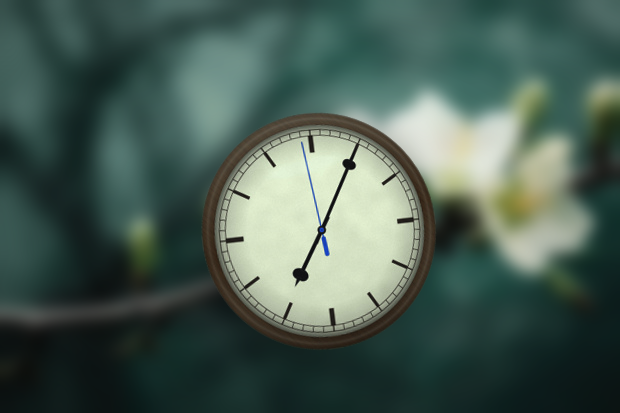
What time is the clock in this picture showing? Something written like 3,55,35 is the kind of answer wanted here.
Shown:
7,04,59
